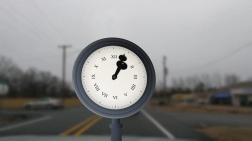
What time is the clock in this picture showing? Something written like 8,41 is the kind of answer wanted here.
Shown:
1,04
